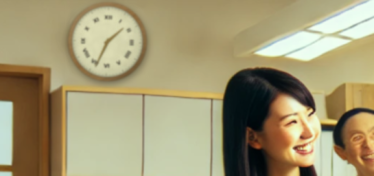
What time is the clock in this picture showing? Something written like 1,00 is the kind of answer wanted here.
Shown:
1,34
